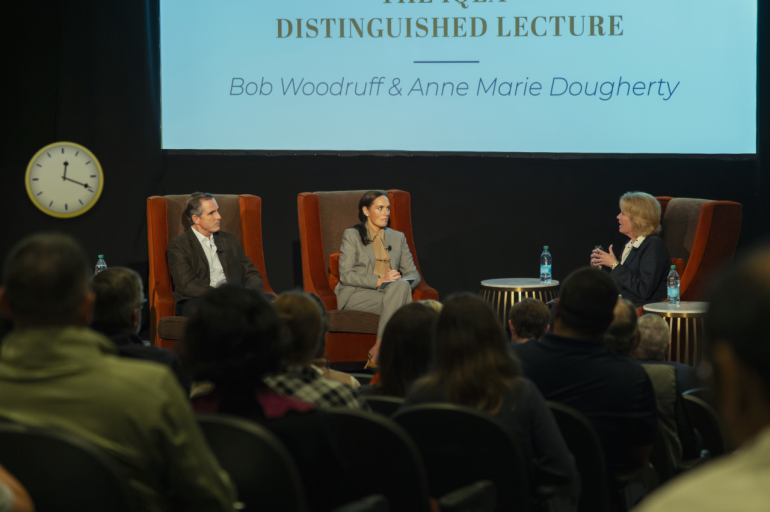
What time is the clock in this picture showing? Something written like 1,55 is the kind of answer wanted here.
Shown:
12,19
